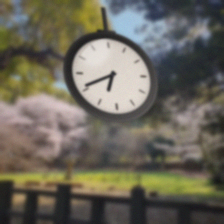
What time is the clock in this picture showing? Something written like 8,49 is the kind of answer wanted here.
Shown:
6,41
